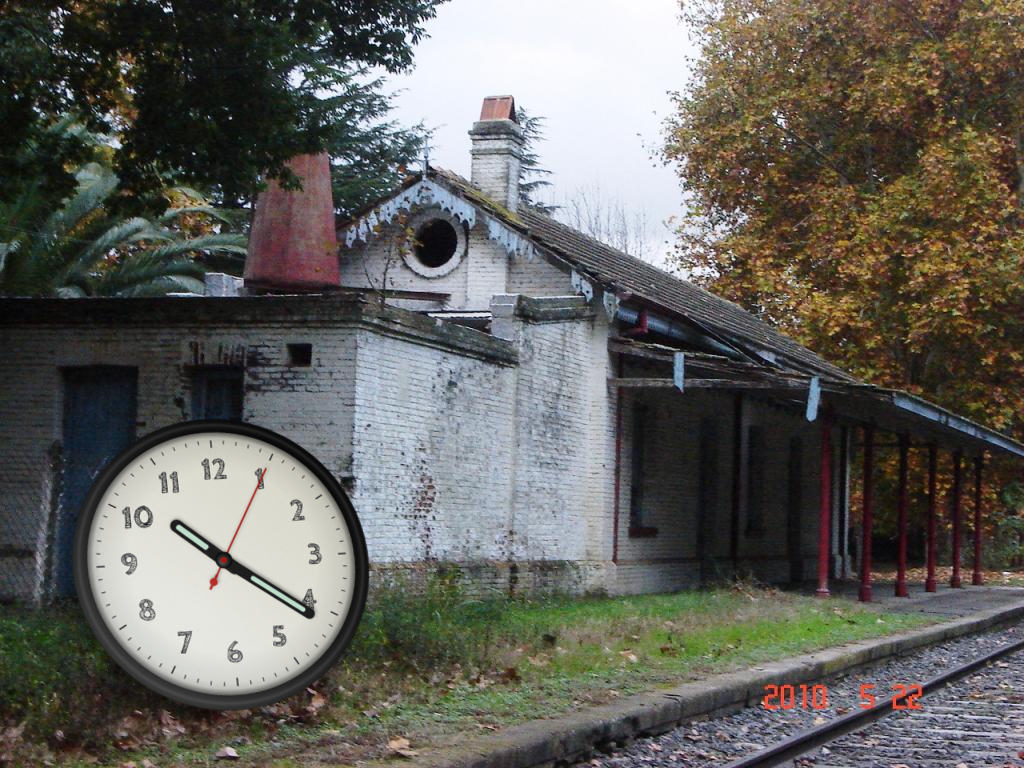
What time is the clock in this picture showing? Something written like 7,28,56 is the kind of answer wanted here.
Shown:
10,21,05
